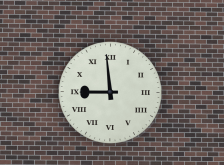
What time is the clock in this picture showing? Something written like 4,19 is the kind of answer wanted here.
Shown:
8,59
